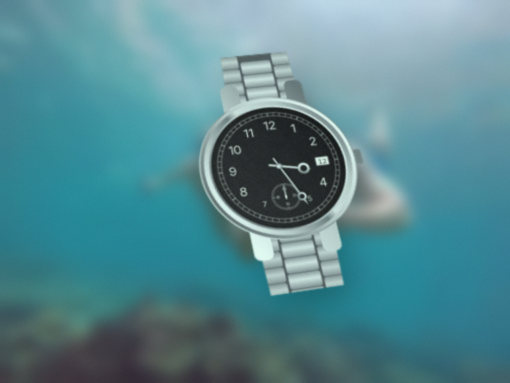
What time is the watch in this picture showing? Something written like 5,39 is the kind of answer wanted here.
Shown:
3,26
